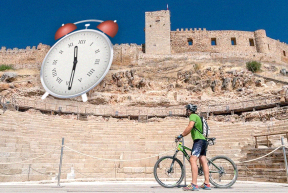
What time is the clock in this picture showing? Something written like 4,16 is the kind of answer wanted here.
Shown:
11,29
